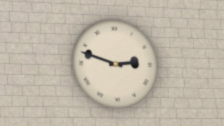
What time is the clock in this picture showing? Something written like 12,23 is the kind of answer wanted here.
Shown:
2,48
